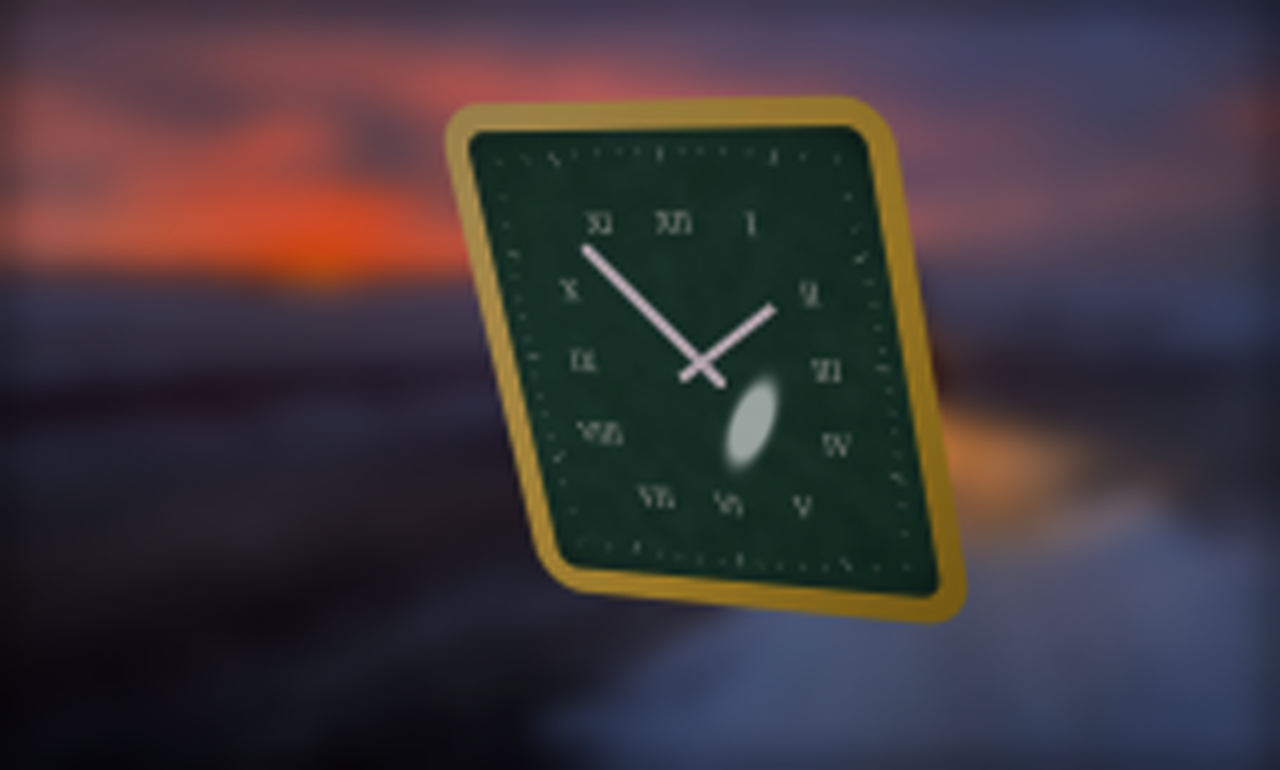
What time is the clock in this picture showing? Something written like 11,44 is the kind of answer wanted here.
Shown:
1,53
